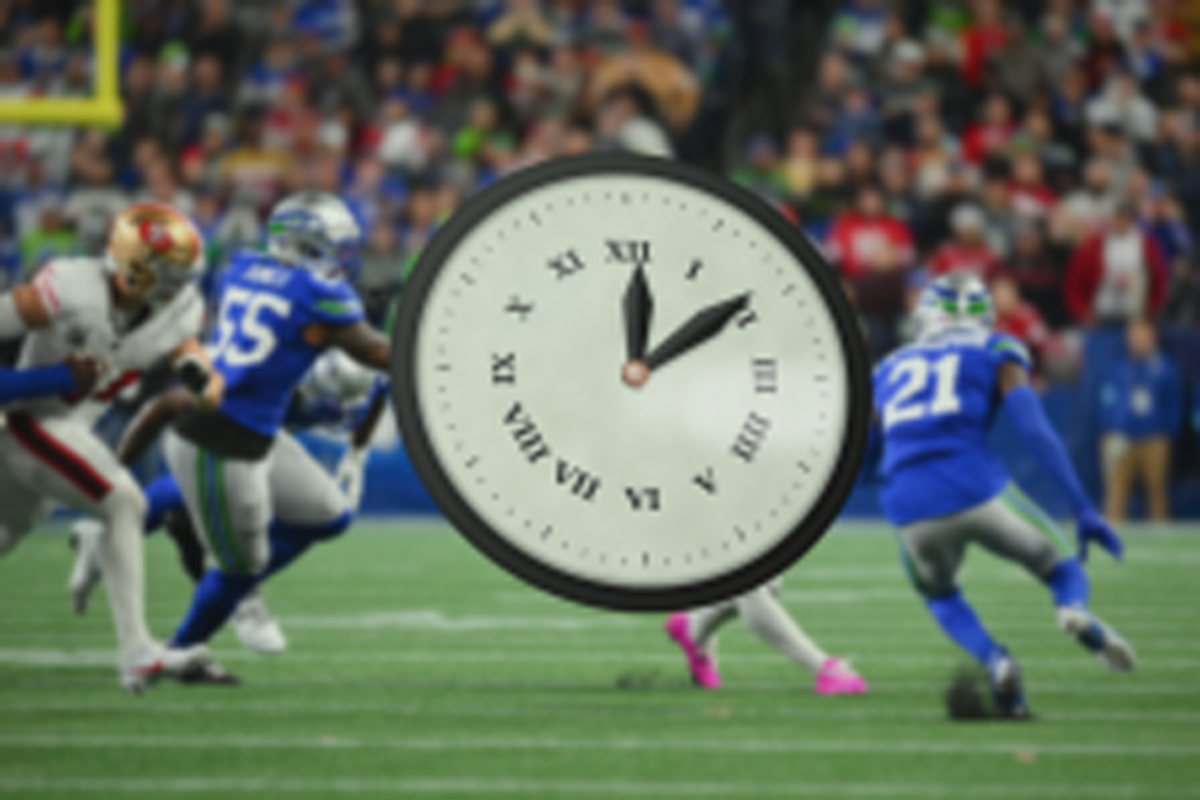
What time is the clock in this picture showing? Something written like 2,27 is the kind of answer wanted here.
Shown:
12,09
